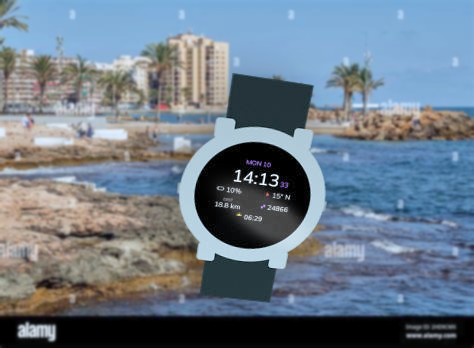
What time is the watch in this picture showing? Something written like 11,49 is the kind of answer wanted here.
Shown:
14,13
